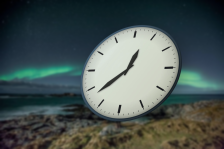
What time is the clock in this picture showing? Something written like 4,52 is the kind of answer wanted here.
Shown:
12,38
